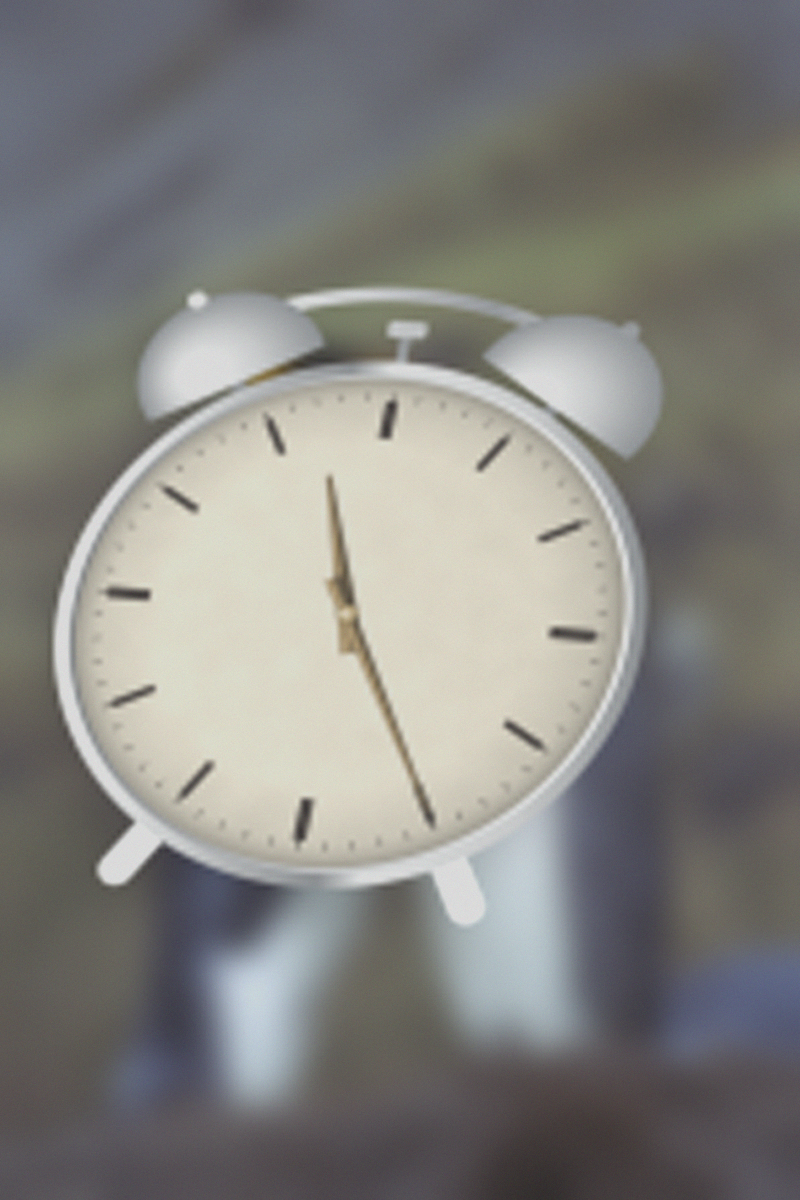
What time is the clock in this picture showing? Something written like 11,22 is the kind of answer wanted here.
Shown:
11,25
